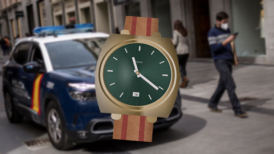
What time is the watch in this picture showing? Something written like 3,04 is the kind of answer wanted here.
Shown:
11,21
